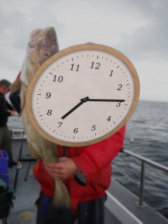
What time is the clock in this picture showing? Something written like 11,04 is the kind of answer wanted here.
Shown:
7,14
